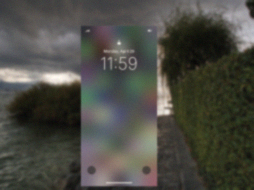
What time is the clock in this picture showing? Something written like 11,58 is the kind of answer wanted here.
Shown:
11,59
